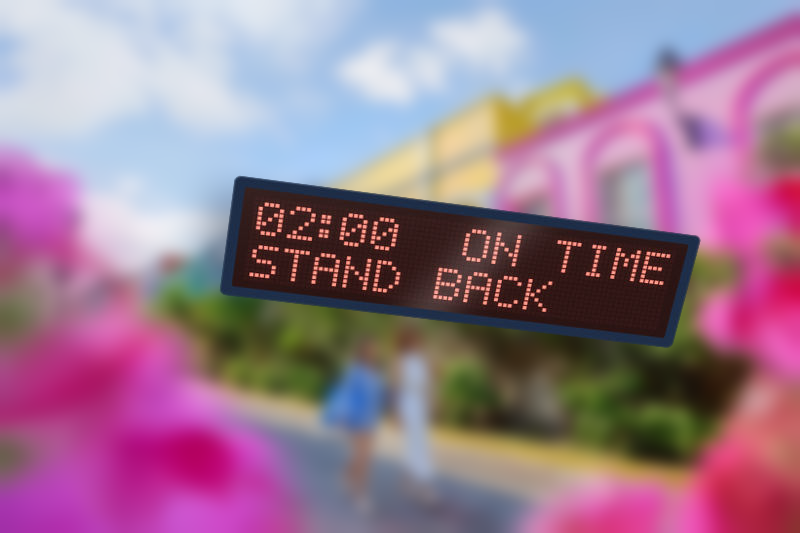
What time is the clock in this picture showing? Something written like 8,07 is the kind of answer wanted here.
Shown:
2,00
